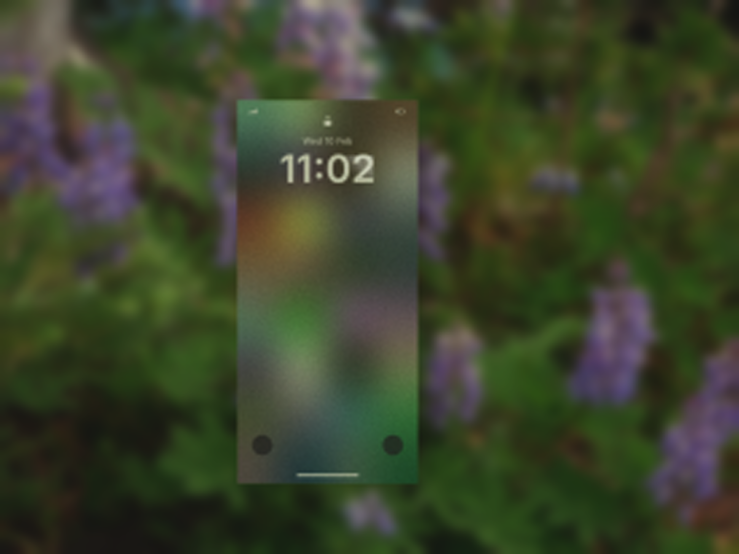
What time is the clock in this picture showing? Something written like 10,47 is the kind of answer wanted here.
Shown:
11,02
